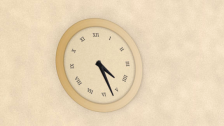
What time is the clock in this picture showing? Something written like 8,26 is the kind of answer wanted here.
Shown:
4,27
